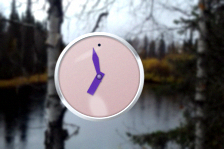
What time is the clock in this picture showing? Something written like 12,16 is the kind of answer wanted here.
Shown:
6,58
